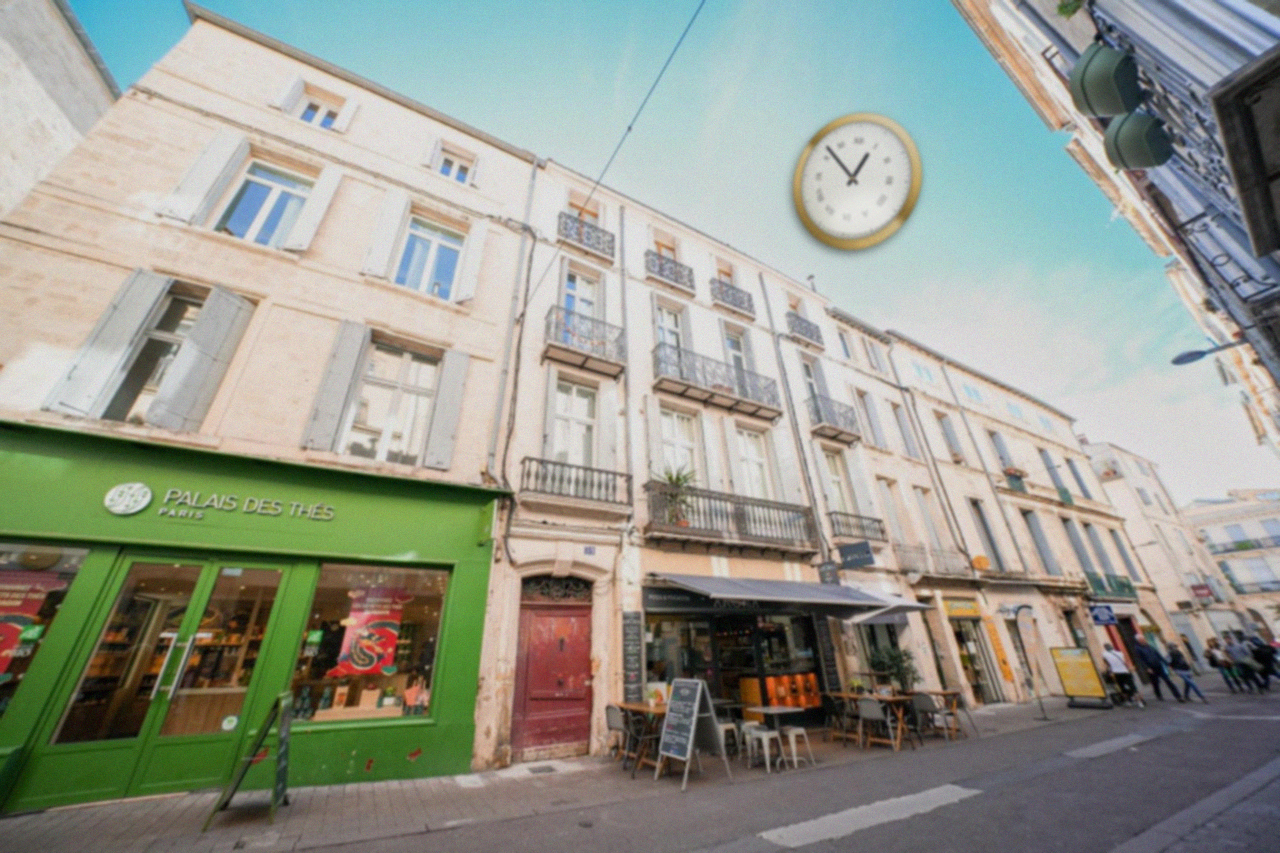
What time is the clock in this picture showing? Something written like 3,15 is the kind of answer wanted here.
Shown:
12,52
